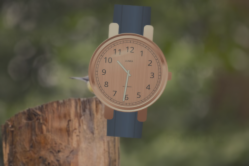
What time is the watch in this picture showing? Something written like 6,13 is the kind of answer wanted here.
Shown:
10,31
